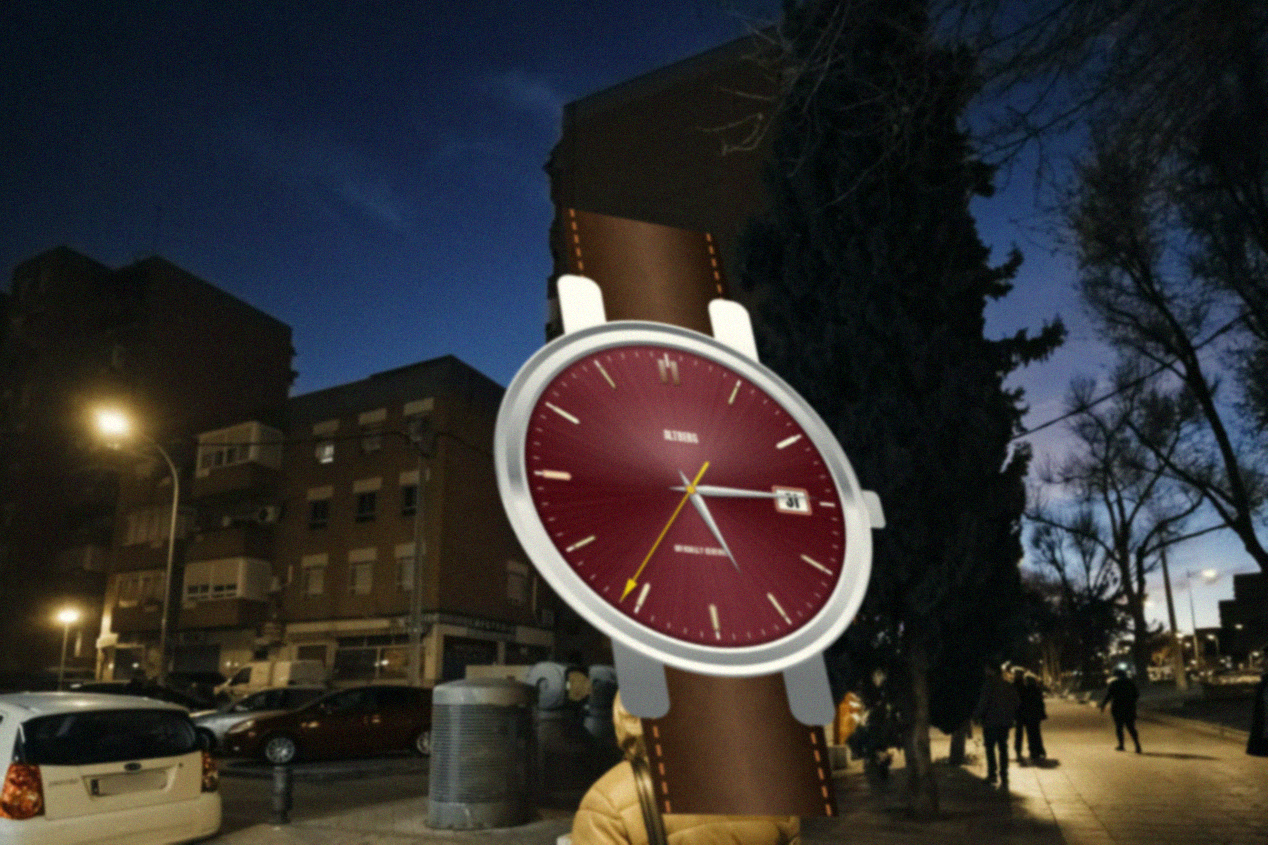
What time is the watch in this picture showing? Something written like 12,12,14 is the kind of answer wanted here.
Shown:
5,14,36
